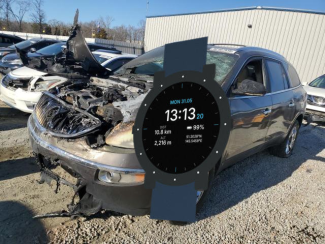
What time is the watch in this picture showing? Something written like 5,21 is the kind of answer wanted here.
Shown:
13,13
